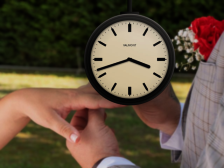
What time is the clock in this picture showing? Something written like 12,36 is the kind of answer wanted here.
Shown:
3,42
